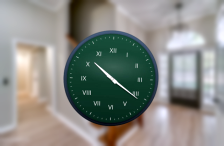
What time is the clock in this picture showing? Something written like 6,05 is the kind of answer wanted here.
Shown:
10,21
